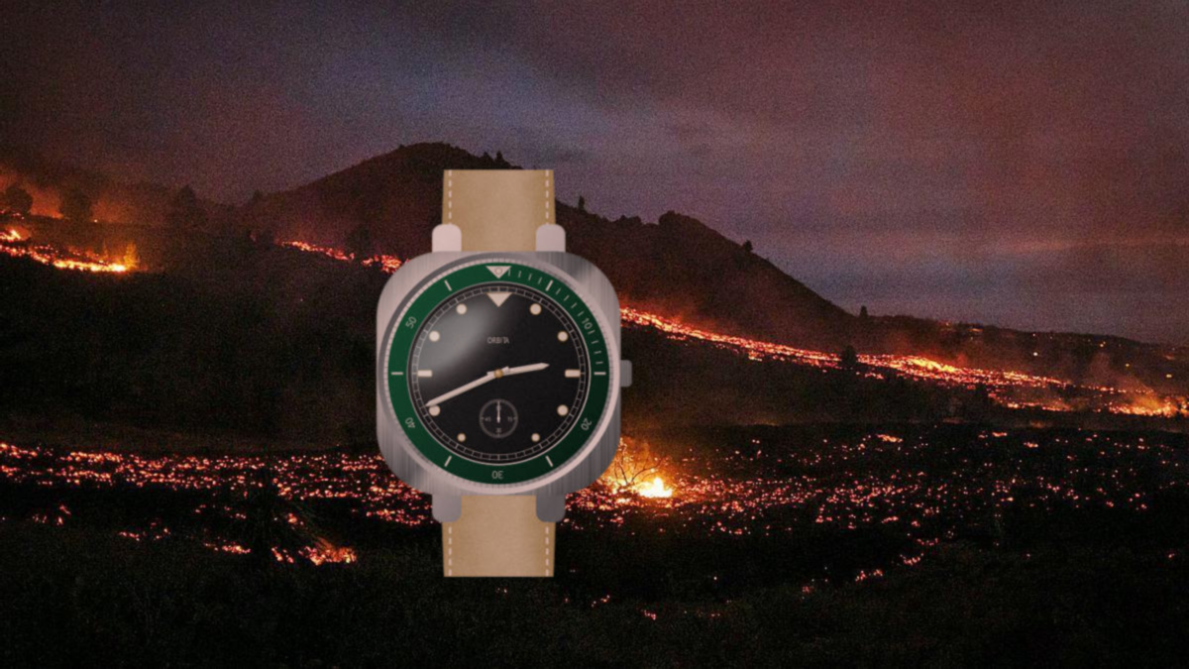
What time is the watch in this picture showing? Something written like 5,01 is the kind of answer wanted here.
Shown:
2,41
